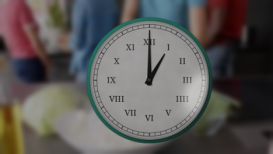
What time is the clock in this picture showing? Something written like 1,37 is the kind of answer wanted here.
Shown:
1,00
